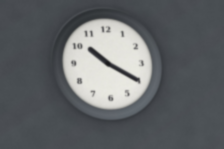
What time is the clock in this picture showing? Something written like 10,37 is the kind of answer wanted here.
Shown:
10,20
